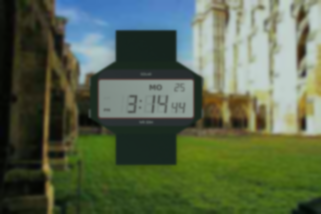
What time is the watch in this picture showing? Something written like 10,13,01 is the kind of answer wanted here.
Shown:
3,14,44
